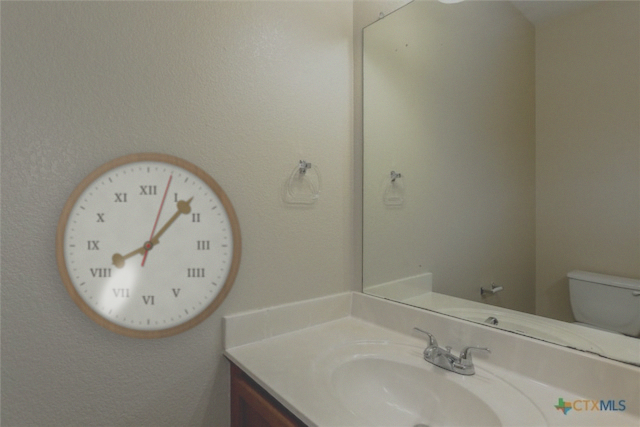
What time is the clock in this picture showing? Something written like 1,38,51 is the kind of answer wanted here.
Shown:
8,07,03
